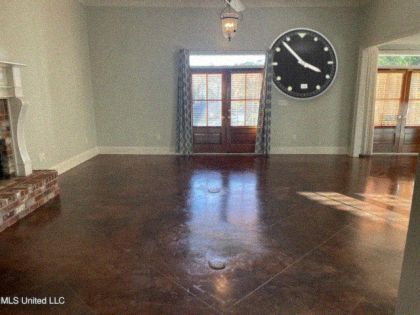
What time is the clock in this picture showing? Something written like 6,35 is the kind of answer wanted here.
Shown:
3,53
